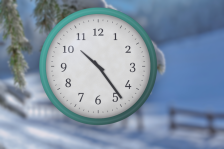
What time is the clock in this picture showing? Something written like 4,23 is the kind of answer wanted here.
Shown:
10,24
